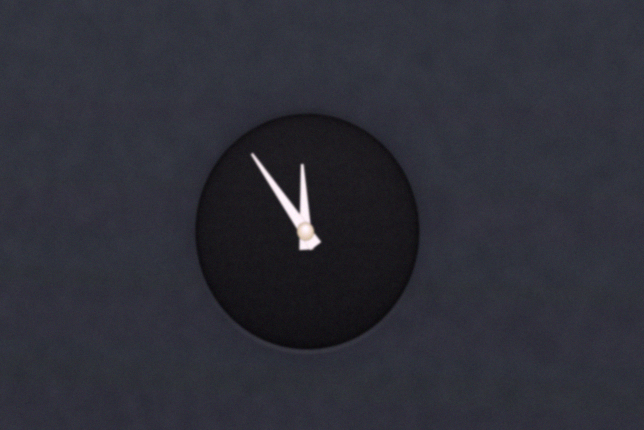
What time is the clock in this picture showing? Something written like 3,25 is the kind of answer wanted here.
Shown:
11,54
